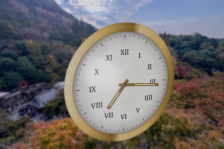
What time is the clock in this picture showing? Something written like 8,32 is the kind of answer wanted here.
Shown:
7,16
